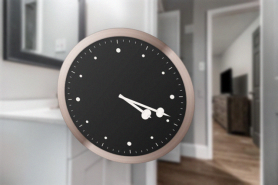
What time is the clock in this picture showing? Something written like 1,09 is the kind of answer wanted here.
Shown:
4,19
